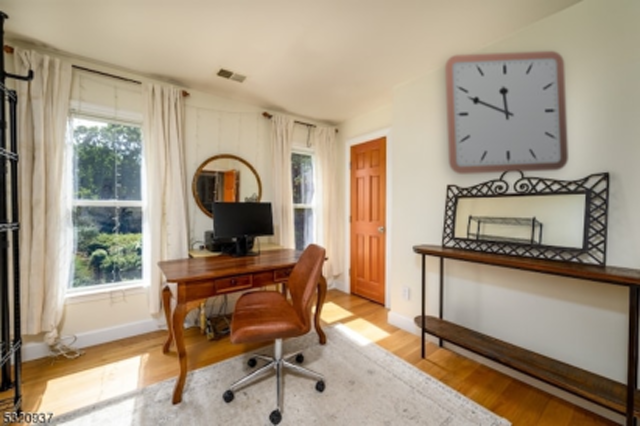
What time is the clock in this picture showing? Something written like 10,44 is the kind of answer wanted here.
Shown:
11,49
